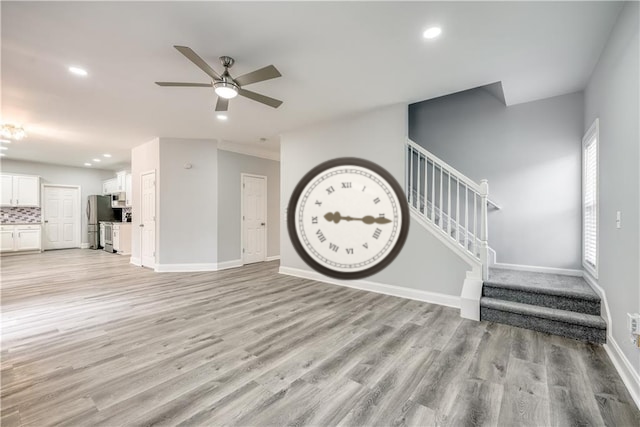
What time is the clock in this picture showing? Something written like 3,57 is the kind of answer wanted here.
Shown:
9,16
